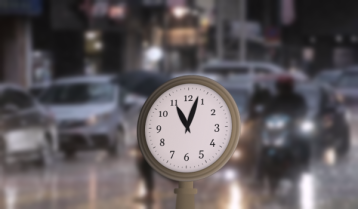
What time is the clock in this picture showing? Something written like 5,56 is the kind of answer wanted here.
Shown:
11,03
